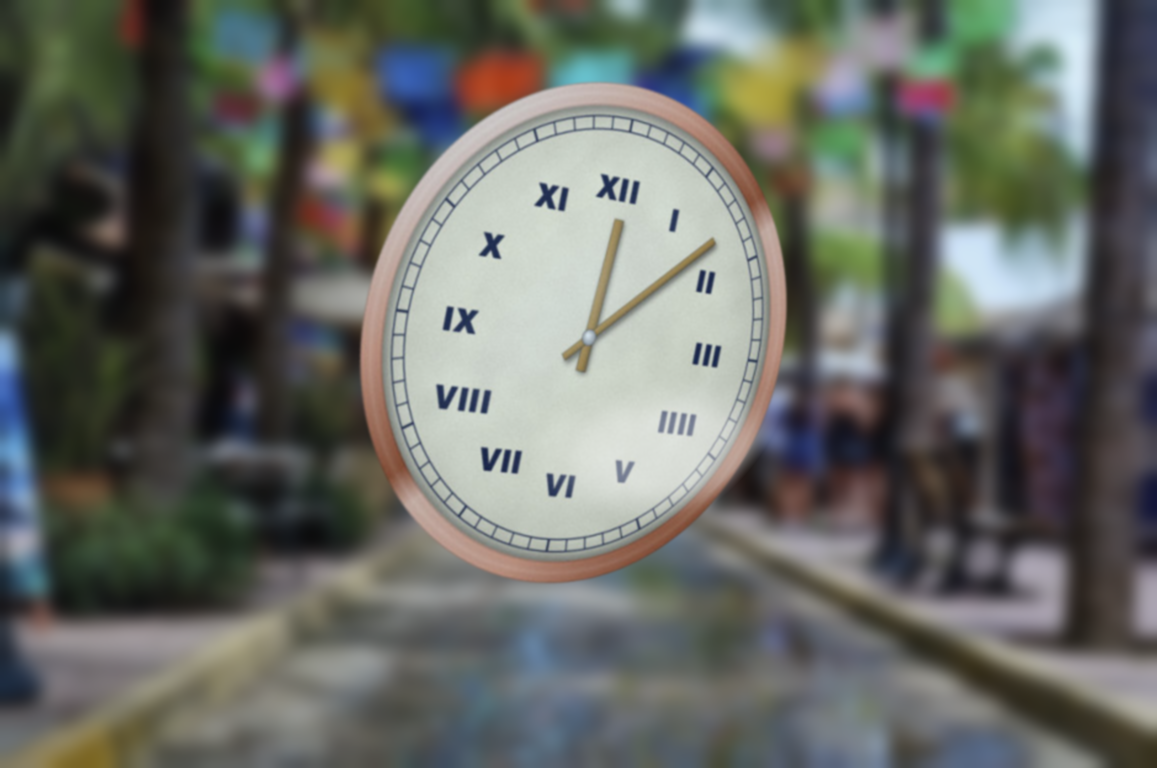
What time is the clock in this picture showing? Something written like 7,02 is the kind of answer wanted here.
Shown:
12,08
